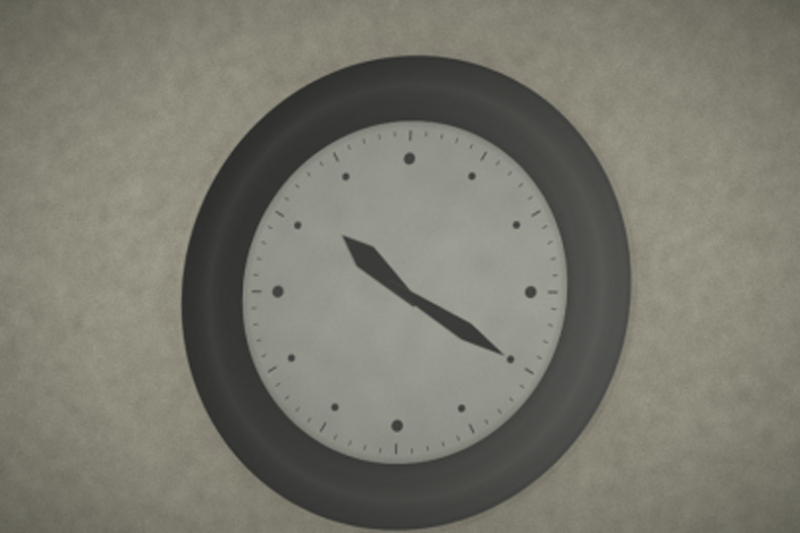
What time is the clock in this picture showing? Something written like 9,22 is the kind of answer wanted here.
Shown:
10,20
